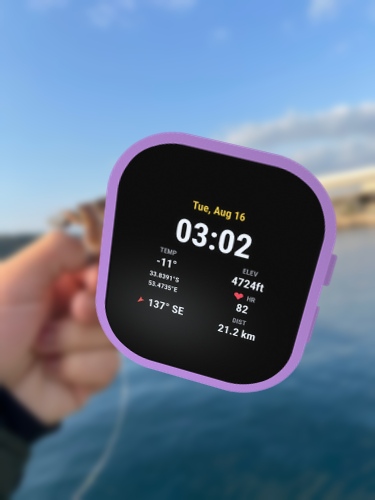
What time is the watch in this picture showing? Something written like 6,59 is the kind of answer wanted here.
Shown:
3,02
